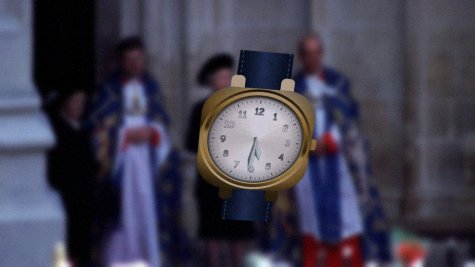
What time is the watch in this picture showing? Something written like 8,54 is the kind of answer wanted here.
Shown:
5,31
